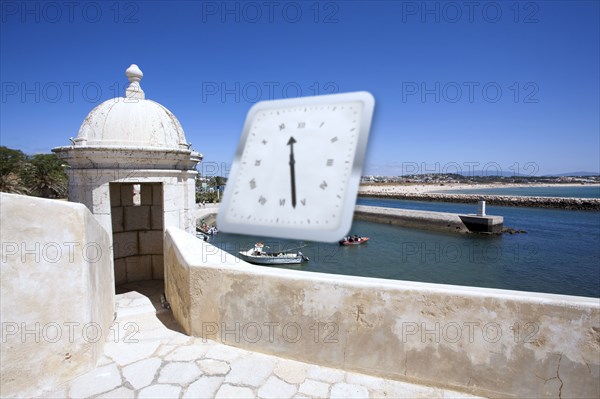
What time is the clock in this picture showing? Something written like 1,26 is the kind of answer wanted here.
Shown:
11,27
